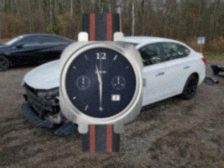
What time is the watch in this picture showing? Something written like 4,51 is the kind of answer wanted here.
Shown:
11,30
